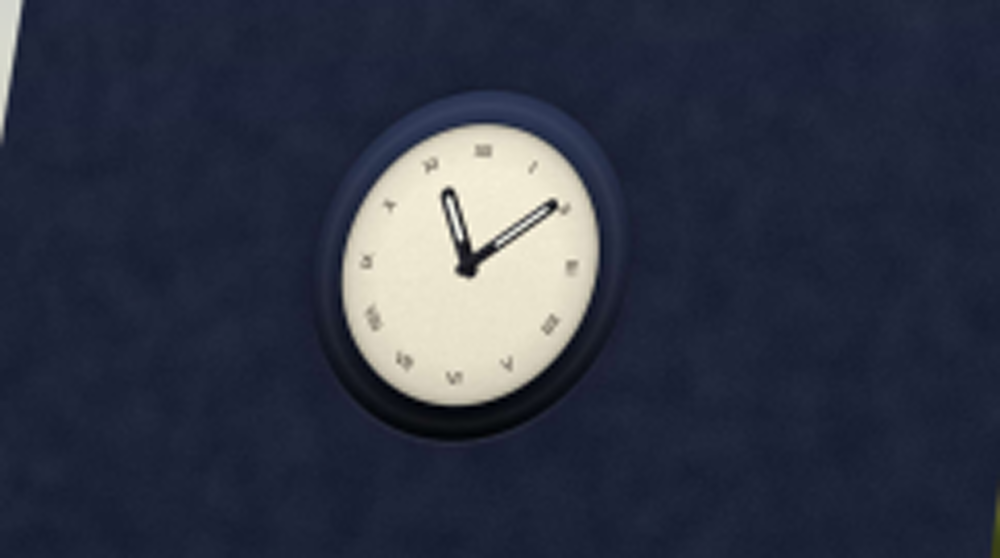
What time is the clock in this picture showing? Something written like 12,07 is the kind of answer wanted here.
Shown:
11,09
